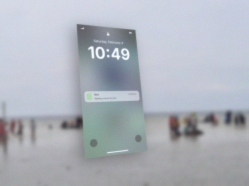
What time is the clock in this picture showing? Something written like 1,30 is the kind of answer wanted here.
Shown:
10,49
